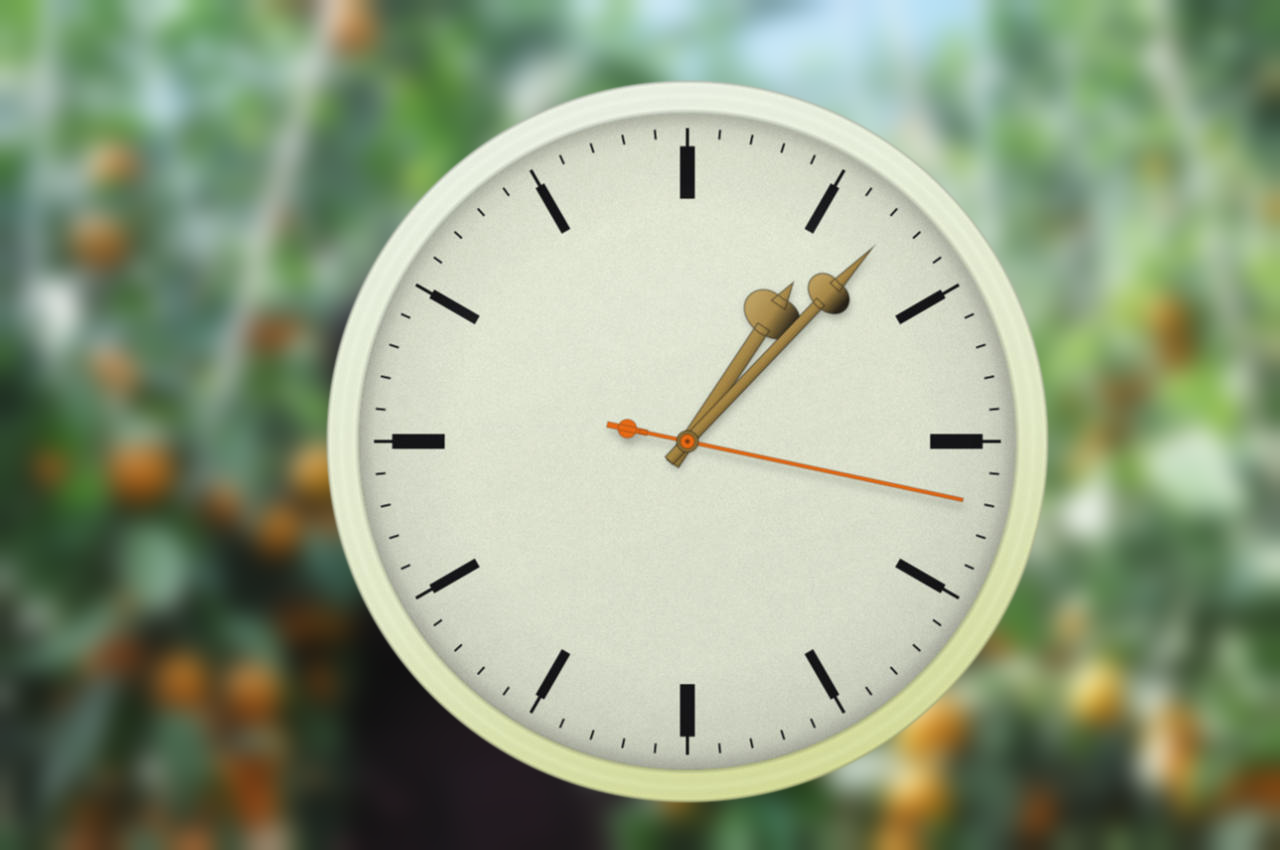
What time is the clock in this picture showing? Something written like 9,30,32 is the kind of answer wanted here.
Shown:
1,07,17
